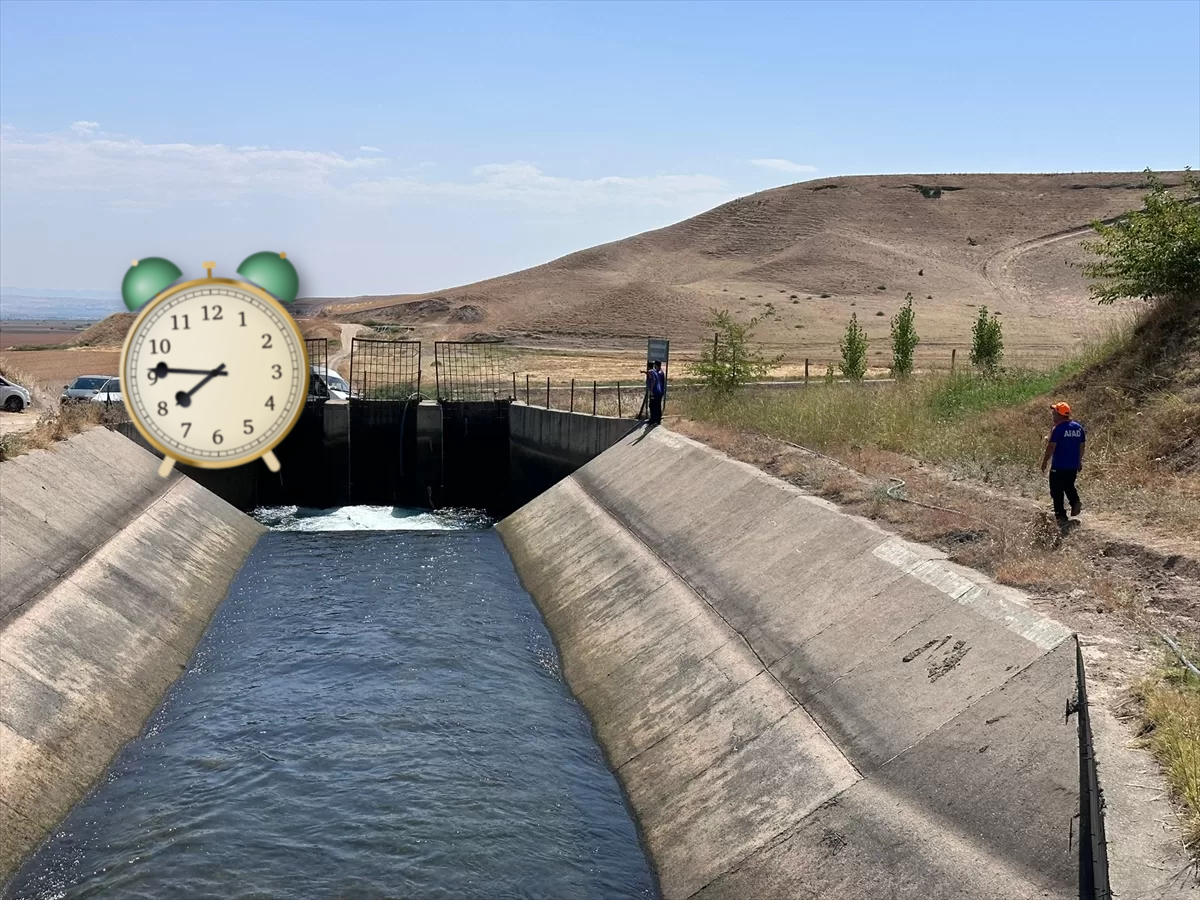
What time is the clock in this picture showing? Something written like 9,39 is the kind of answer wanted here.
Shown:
7,46
